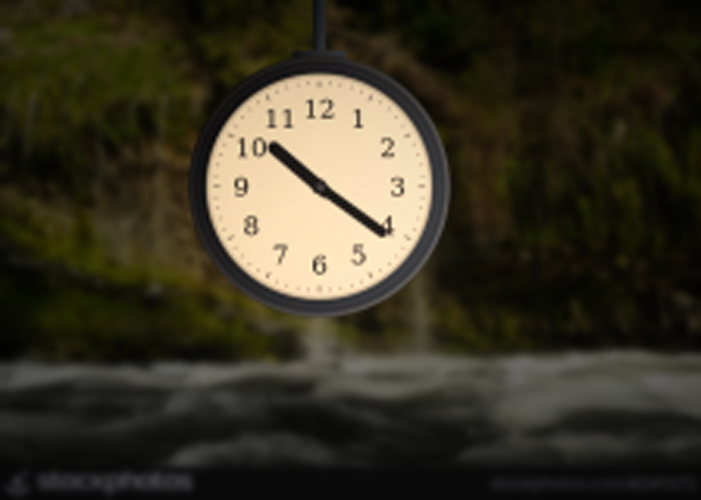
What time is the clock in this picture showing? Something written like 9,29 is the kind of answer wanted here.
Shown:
10,21
